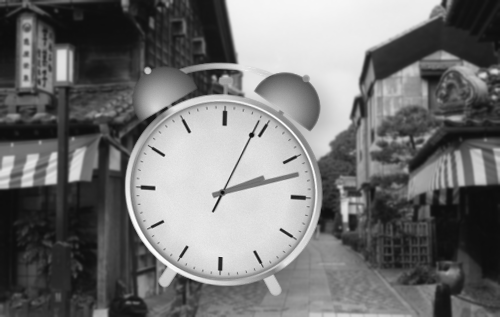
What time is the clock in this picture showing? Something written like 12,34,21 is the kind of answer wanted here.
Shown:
2,12,04
